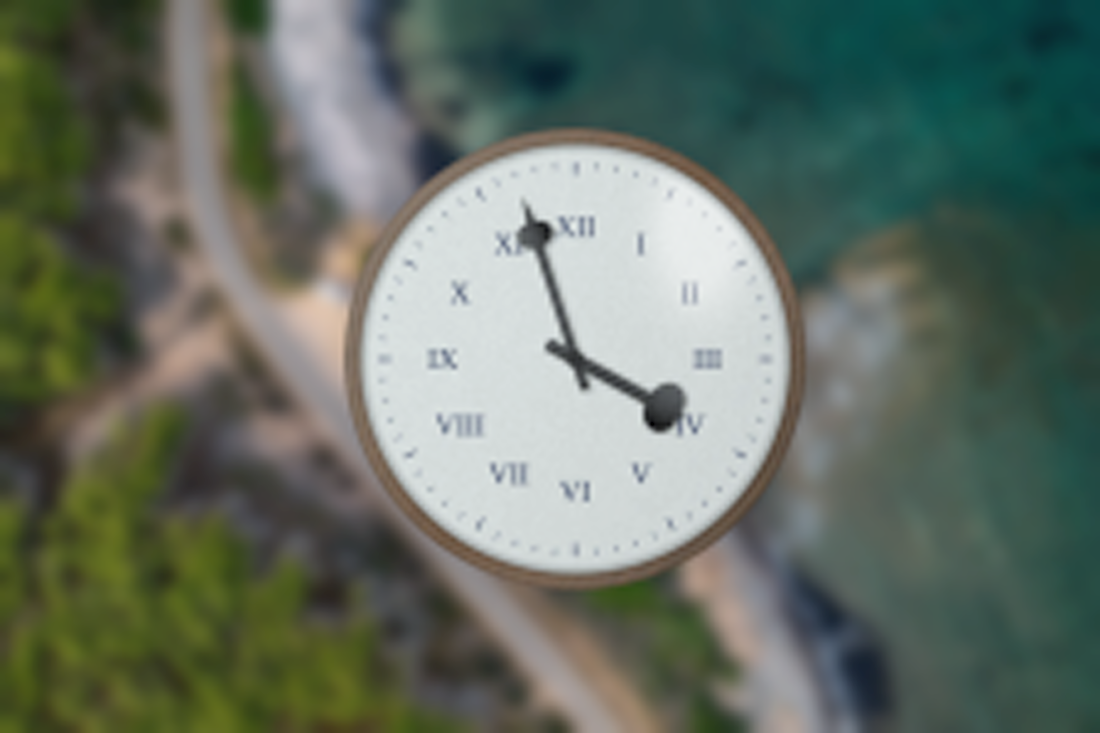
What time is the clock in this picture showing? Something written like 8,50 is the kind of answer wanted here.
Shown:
3,57
